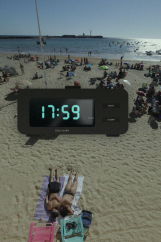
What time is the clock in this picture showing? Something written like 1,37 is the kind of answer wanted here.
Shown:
17,59
